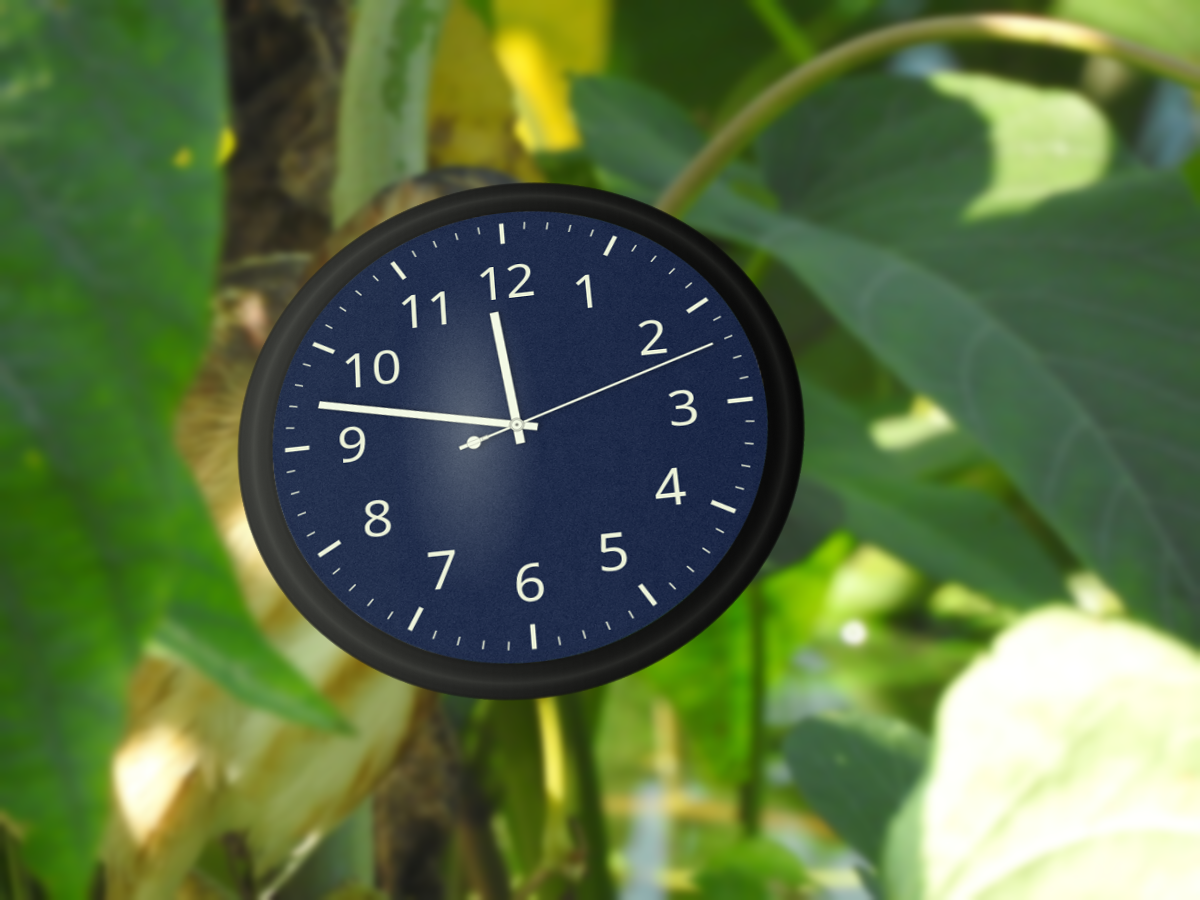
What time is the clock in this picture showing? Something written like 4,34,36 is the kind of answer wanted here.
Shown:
11,47,12
